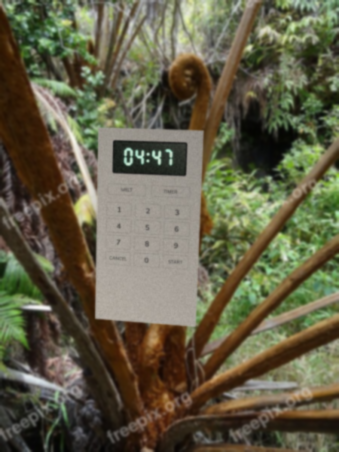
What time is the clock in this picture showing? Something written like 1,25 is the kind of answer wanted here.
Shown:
4,47
